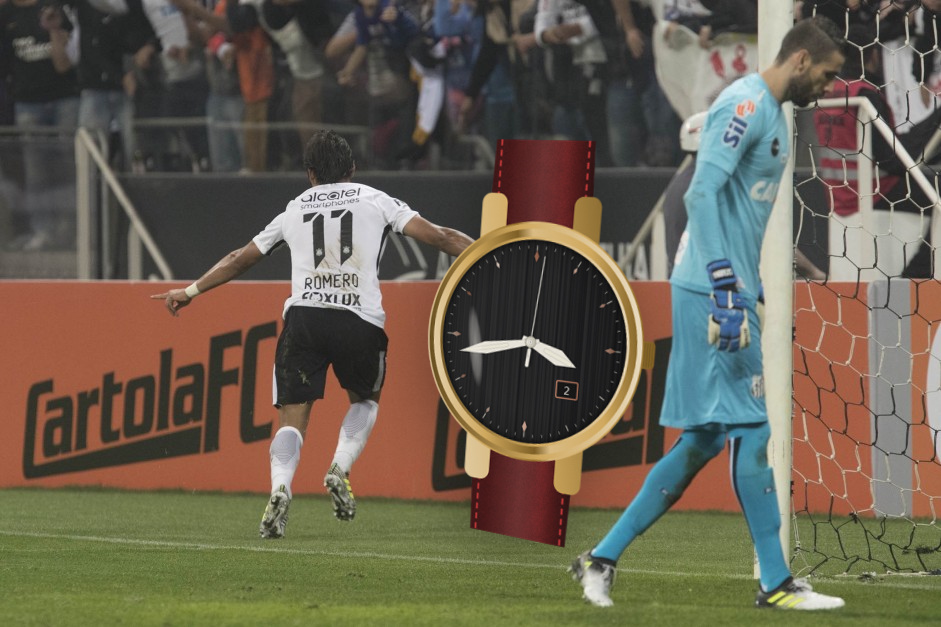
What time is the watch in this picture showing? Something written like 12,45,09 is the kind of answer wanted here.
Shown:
3,43,01
